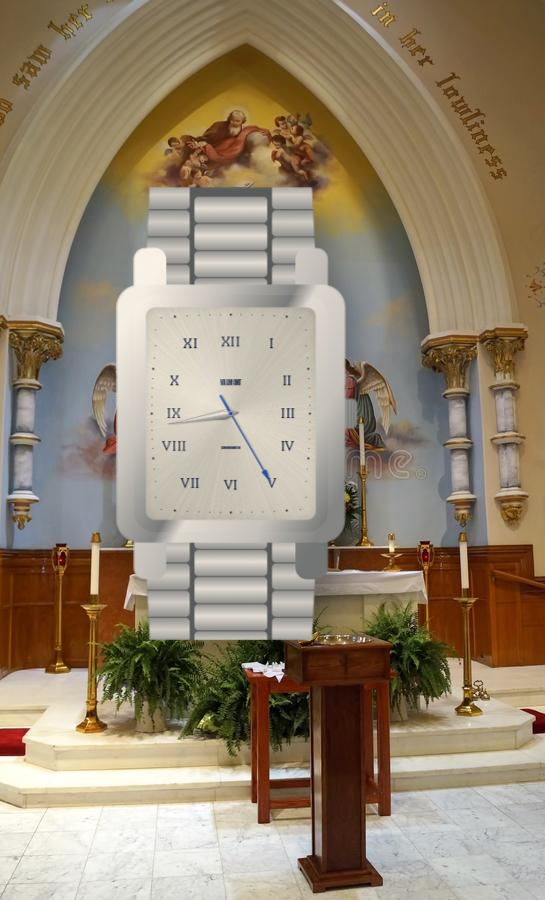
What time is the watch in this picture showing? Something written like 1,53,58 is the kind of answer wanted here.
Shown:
8,43,25
